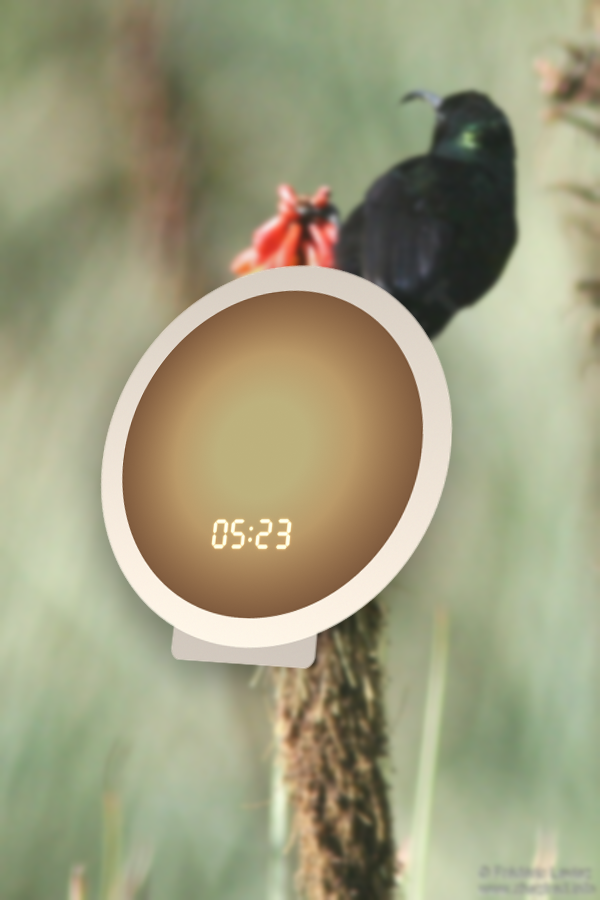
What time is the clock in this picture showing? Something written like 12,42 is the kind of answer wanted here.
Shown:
5,23
